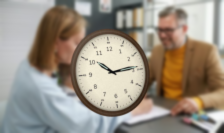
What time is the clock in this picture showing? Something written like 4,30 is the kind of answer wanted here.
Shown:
10,14
